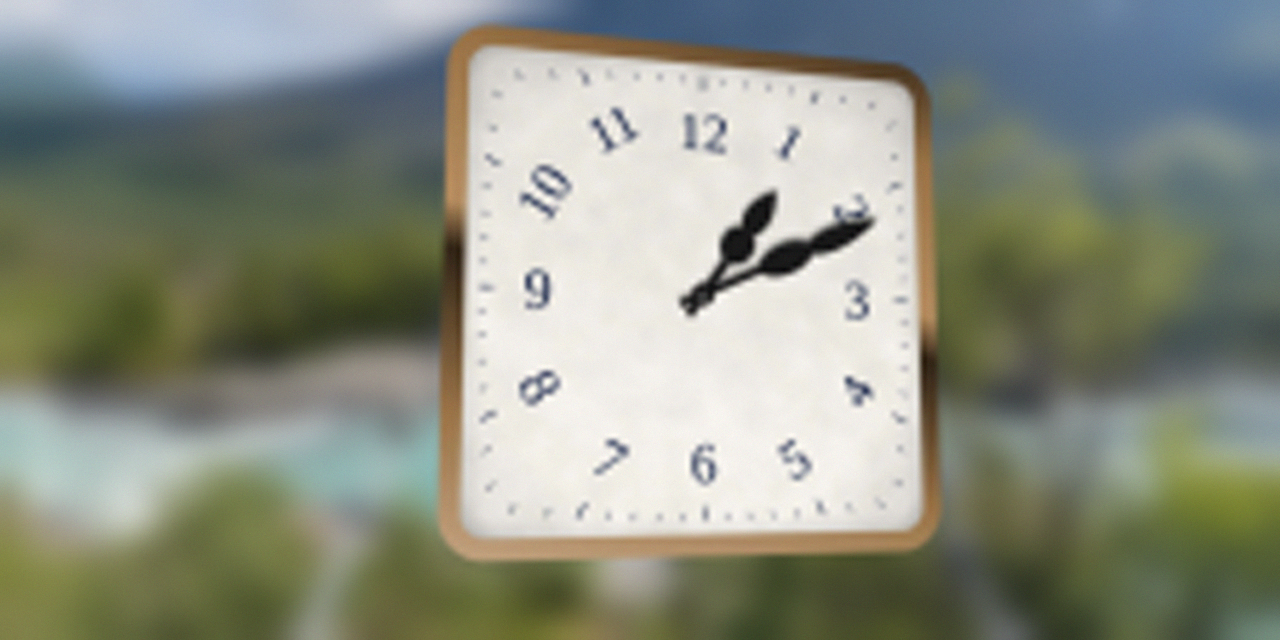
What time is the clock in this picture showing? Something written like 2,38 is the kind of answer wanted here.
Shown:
1,11
